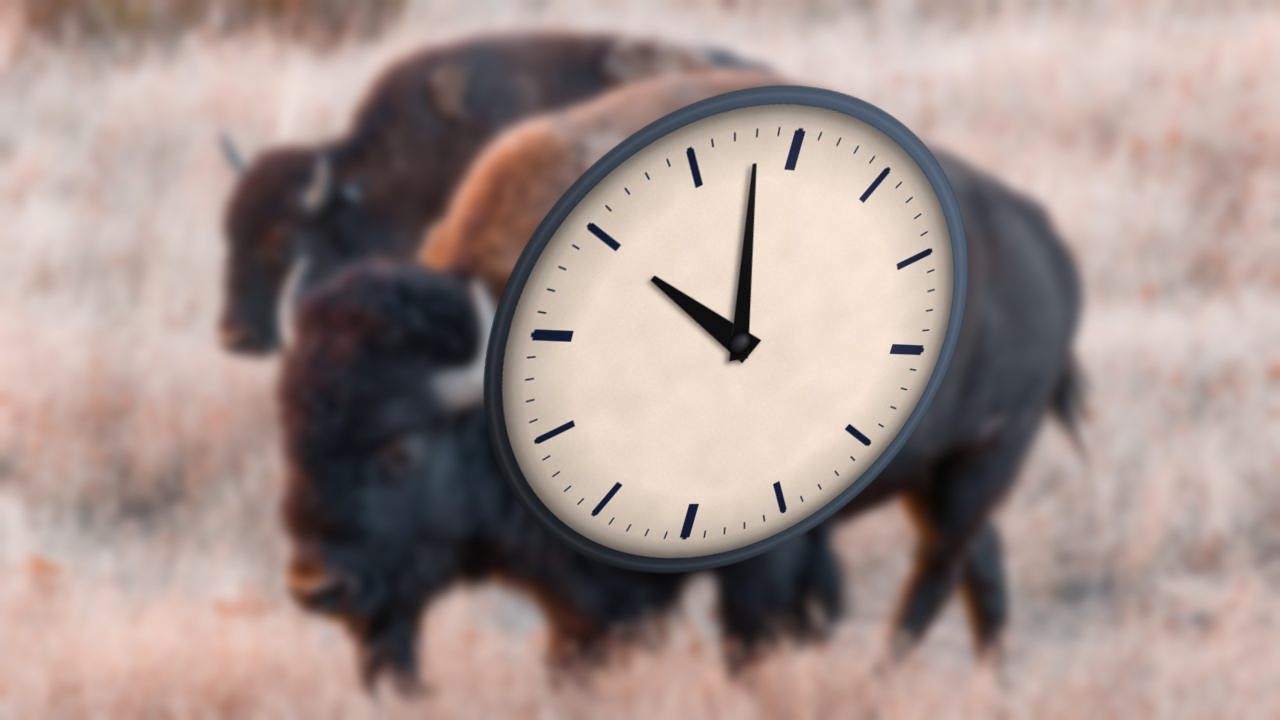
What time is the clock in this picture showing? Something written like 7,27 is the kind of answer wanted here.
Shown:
9,58
